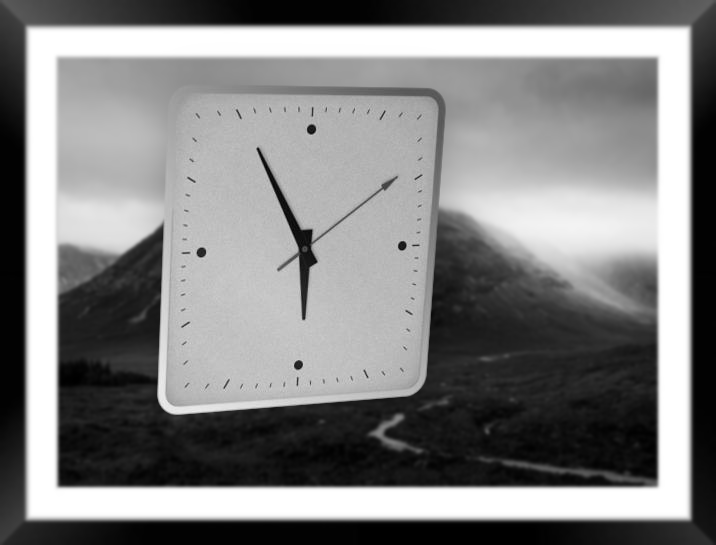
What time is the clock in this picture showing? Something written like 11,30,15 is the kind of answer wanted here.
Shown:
5,55,09
